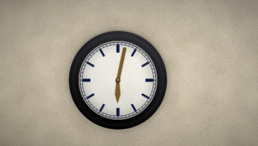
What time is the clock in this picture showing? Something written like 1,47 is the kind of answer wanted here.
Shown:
6,02
